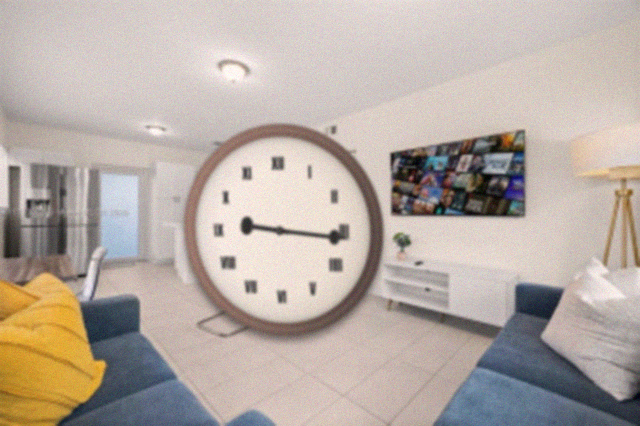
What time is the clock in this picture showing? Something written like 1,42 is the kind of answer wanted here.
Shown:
9,16
